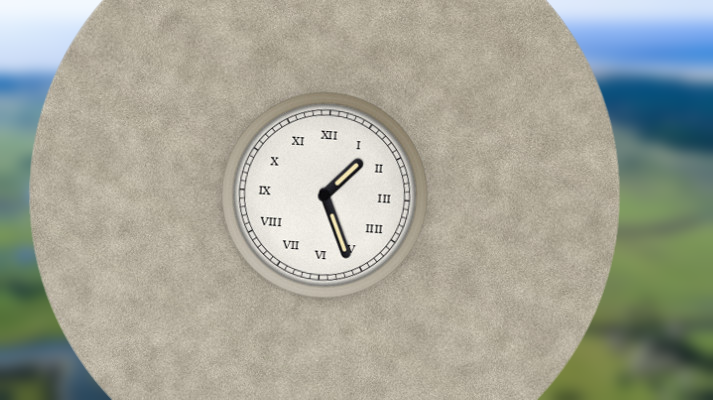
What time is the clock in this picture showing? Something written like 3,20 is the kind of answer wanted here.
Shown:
1,26
